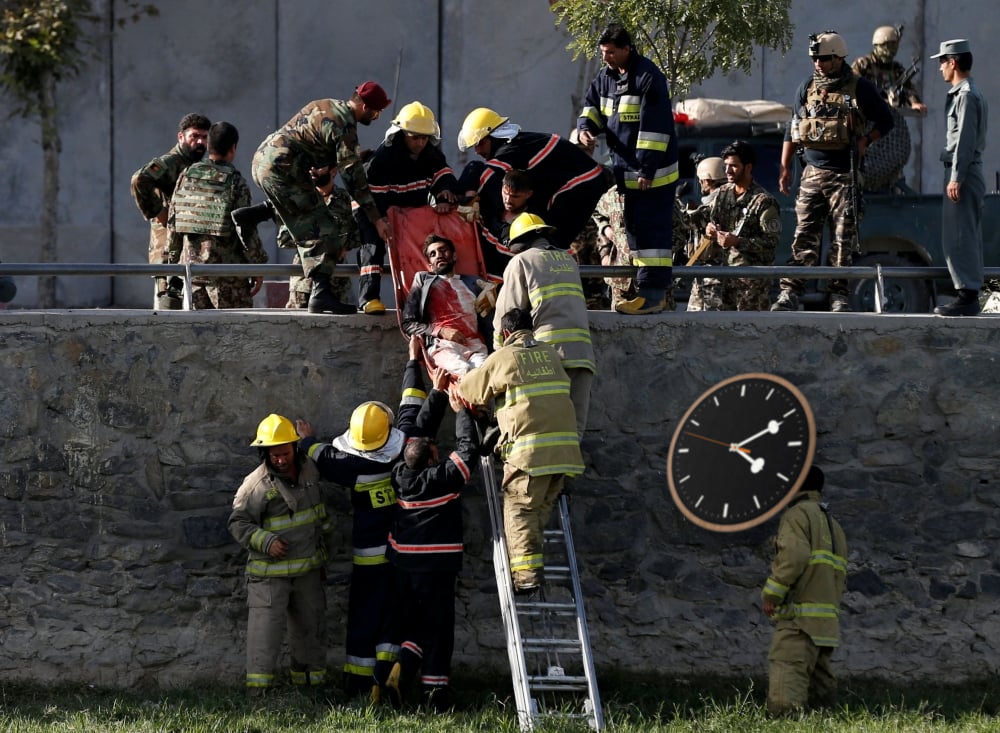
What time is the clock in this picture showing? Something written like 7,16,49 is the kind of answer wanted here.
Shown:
4,10,48
